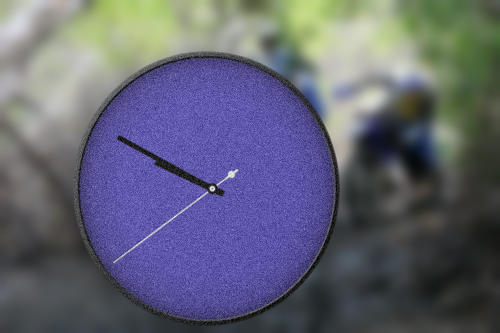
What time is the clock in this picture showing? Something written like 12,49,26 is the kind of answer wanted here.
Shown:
9,49,39
